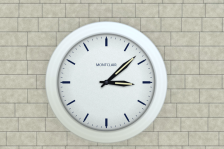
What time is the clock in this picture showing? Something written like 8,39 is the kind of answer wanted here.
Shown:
3,08
